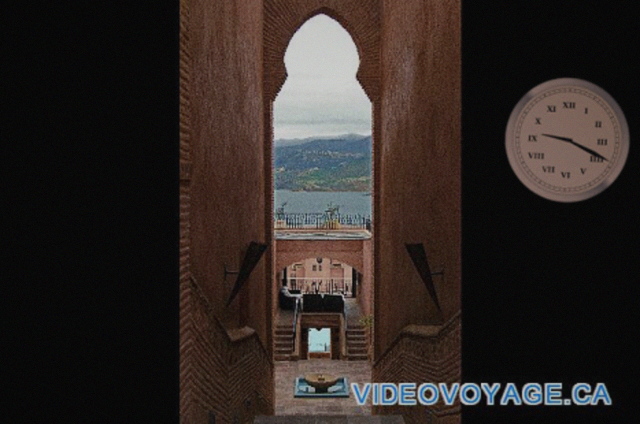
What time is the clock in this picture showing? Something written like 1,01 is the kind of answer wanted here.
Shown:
9,19
